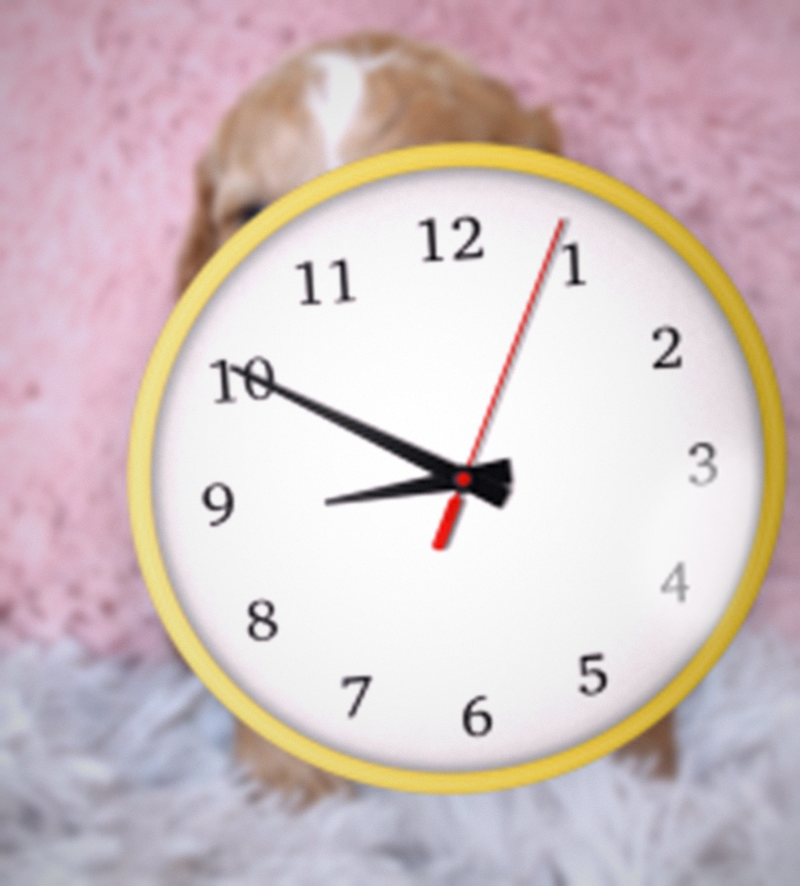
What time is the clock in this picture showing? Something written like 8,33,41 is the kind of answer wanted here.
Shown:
8,50,04
